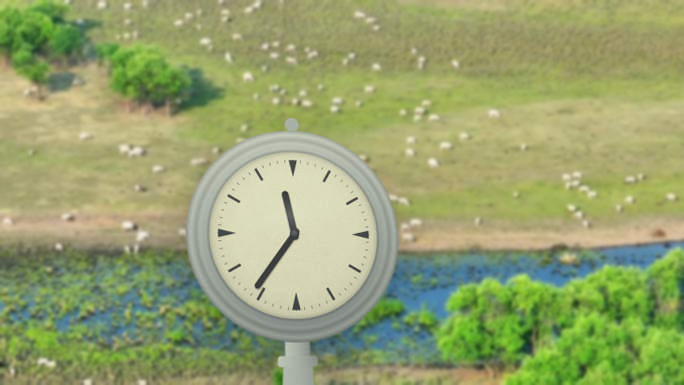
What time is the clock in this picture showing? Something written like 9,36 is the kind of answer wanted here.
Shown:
11,36
